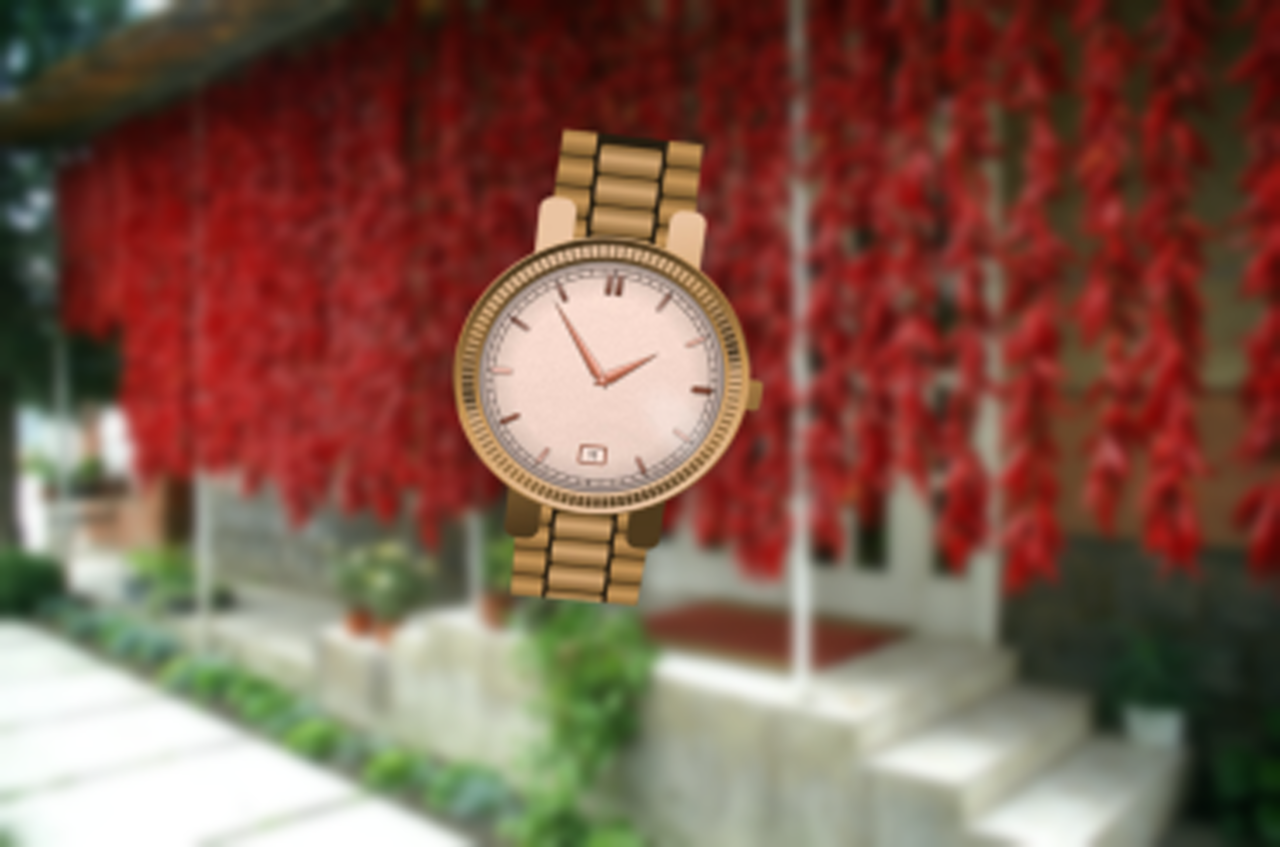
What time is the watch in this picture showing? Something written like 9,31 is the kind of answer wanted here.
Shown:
1,54
